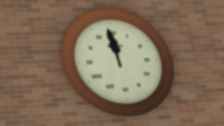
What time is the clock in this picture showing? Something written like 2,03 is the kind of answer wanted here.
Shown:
11,59
